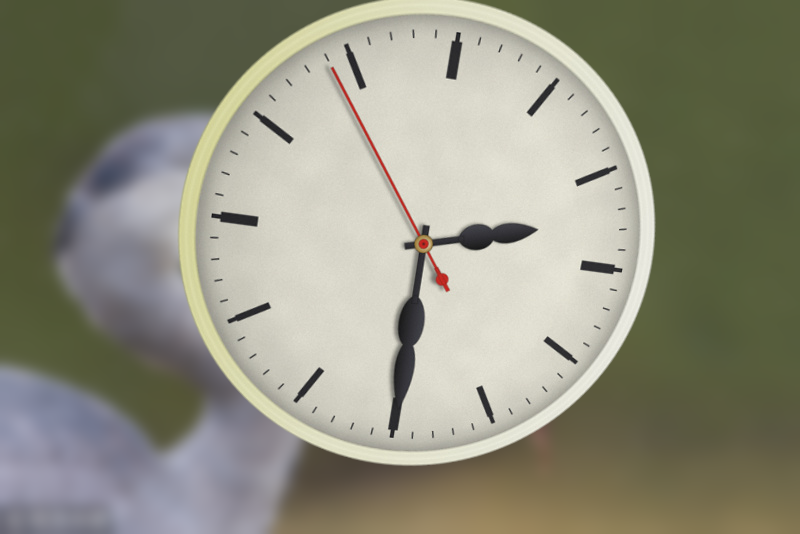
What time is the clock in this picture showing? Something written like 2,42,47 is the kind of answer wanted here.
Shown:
2,29,54
